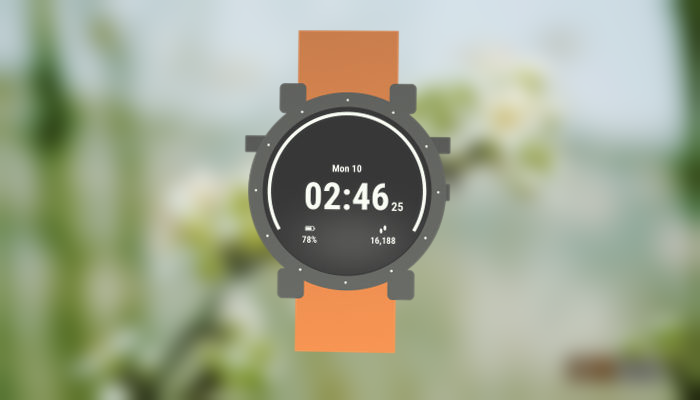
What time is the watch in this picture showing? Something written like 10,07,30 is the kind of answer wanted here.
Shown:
2,46,25
